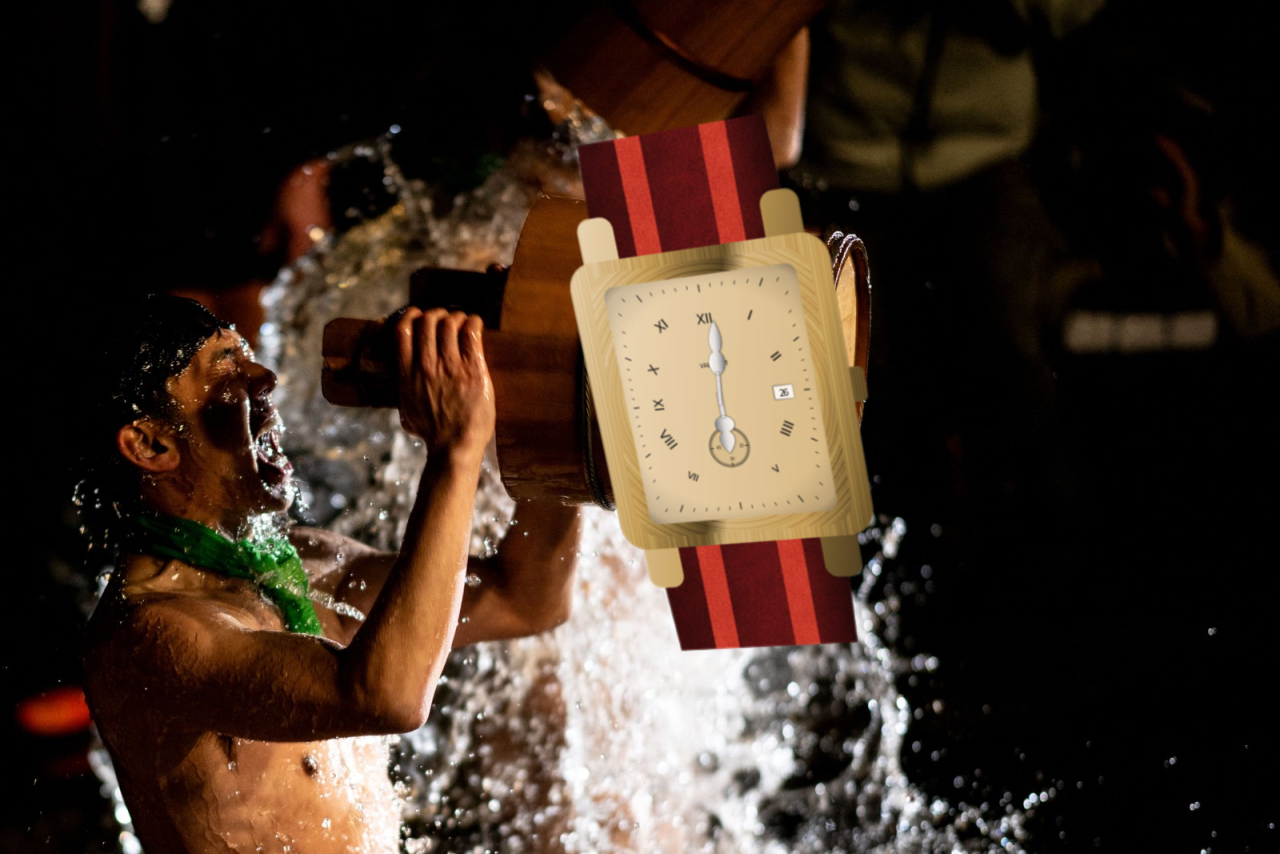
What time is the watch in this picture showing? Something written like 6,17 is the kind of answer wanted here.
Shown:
6,01
